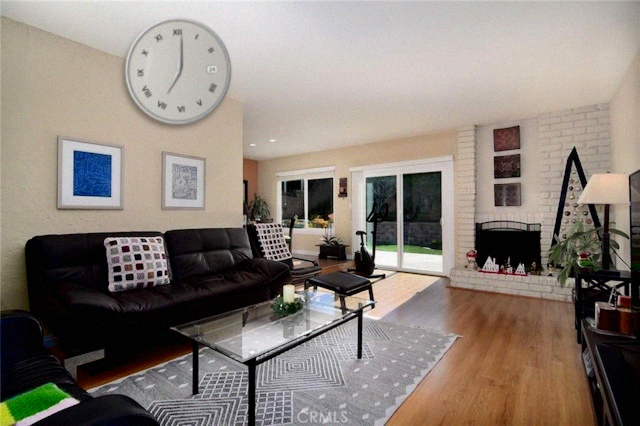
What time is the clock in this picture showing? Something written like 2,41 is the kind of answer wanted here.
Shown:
7,01
